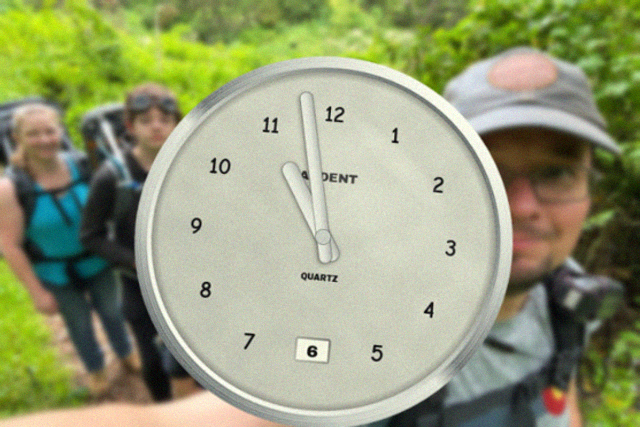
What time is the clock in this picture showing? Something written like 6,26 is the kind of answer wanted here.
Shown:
10,58
